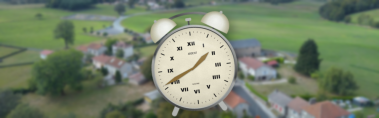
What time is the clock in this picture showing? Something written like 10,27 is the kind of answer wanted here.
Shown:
1,41
